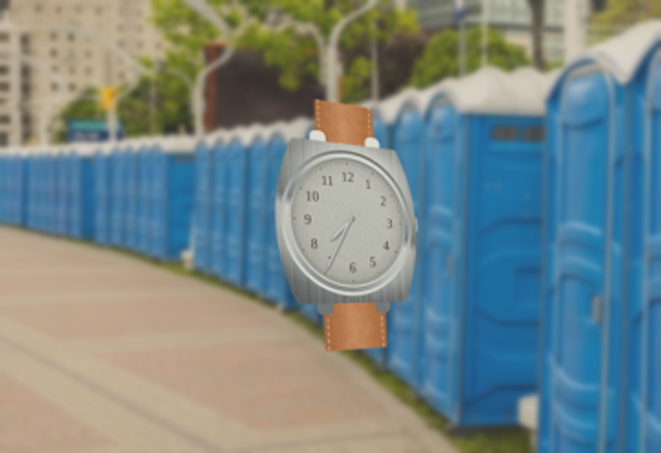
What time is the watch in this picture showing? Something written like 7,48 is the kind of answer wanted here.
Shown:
7,35
